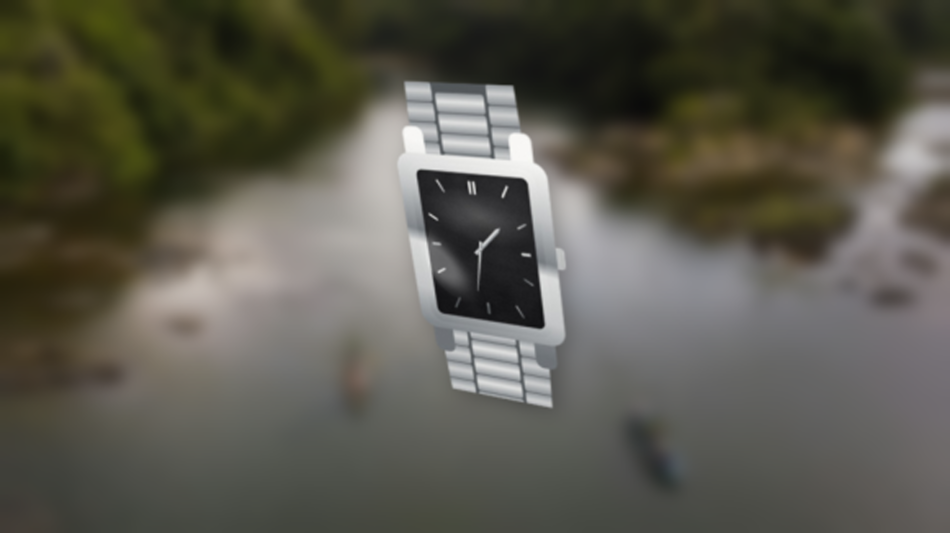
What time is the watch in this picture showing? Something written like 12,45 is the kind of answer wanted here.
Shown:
1,32
